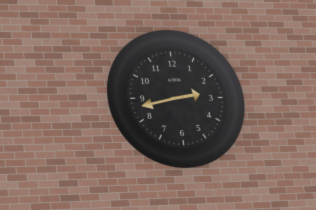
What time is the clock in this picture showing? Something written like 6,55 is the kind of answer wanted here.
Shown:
2,43
